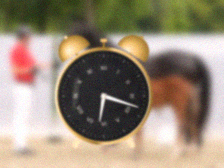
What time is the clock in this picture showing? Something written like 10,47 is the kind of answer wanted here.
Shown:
6,18
